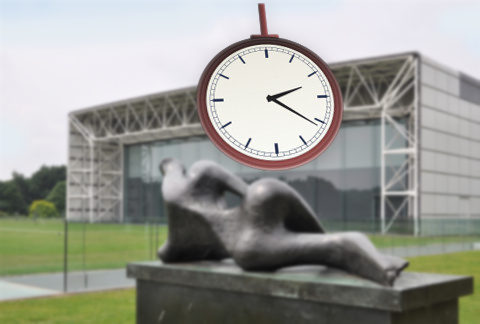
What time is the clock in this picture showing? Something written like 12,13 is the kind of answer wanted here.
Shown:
2,21
